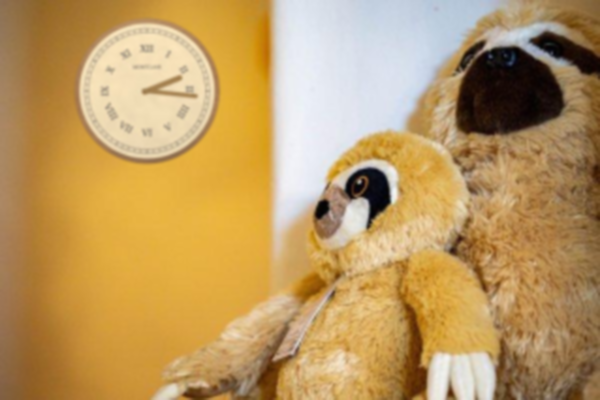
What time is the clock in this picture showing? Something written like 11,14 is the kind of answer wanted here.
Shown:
2,16
